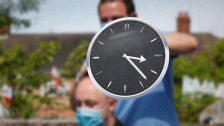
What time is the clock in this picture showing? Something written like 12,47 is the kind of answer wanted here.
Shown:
3,23
